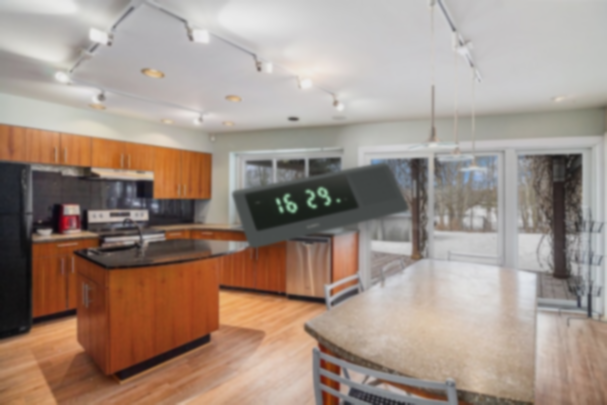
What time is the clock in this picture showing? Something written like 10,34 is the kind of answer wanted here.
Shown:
16,29
